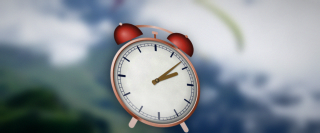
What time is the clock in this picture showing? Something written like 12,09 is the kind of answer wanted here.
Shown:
2,08
